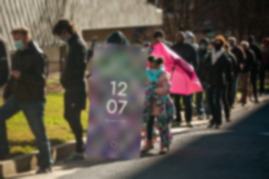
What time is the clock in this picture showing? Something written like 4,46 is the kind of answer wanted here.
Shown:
12,07
